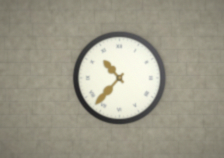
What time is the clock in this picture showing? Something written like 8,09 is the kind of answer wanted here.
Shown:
10,37
